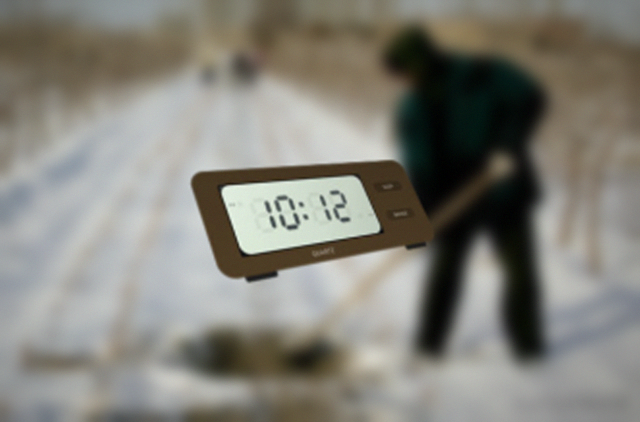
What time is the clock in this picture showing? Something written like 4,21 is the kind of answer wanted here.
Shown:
10,12
